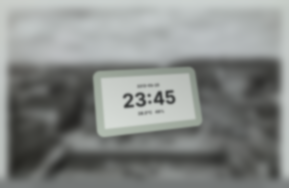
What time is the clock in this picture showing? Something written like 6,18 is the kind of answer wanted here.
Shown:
23,45
